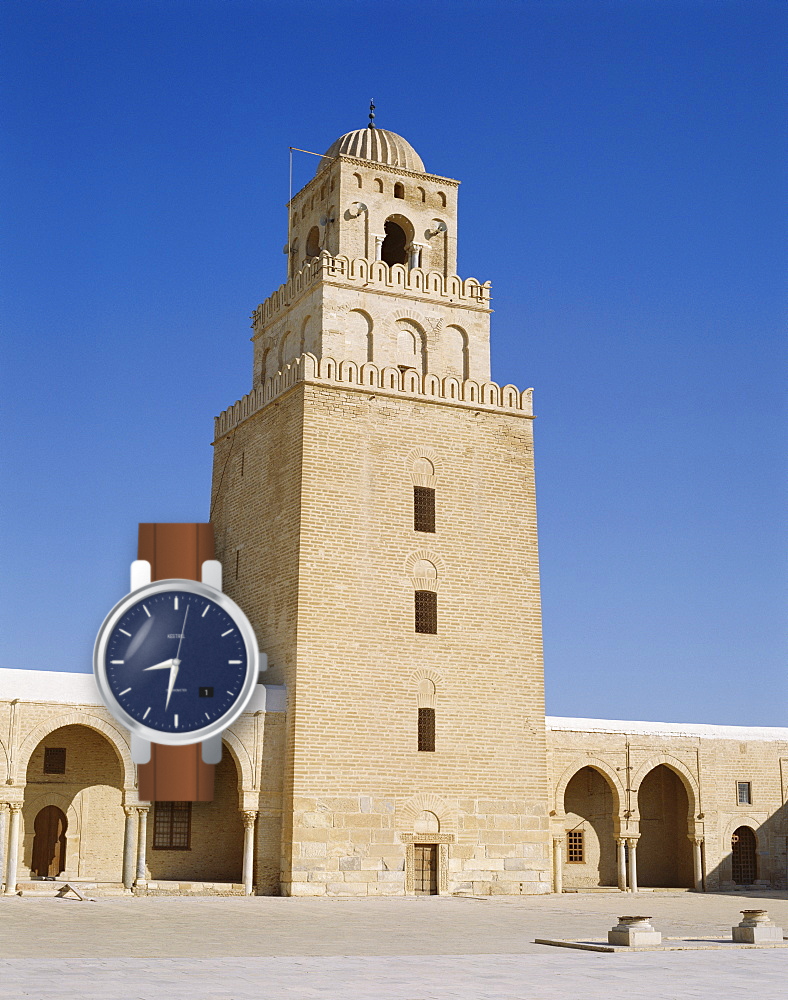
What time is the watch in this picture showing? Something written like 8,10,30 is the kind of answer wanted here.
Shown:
8,32,02
